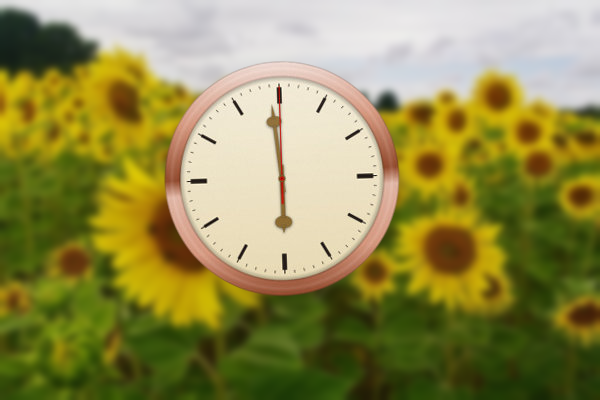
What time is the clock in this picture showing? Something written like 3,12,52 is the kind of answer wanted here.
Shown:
5,59,00
